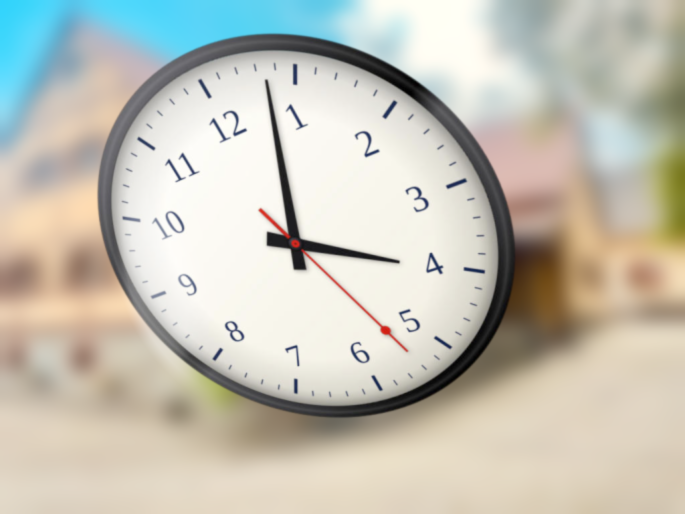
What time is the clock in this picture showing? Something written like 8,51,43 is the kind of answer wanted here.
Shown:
4,03,27
